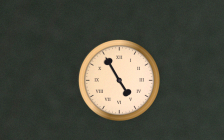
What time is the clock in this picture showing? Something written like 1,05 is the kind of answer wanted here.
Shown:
4,55
